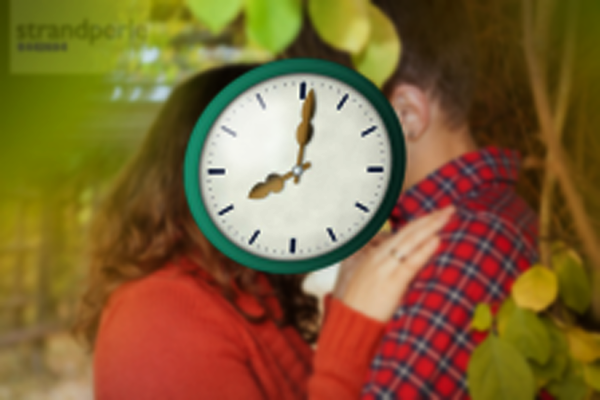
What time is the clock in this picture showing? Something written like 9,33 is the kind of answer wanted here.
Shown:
8,01
